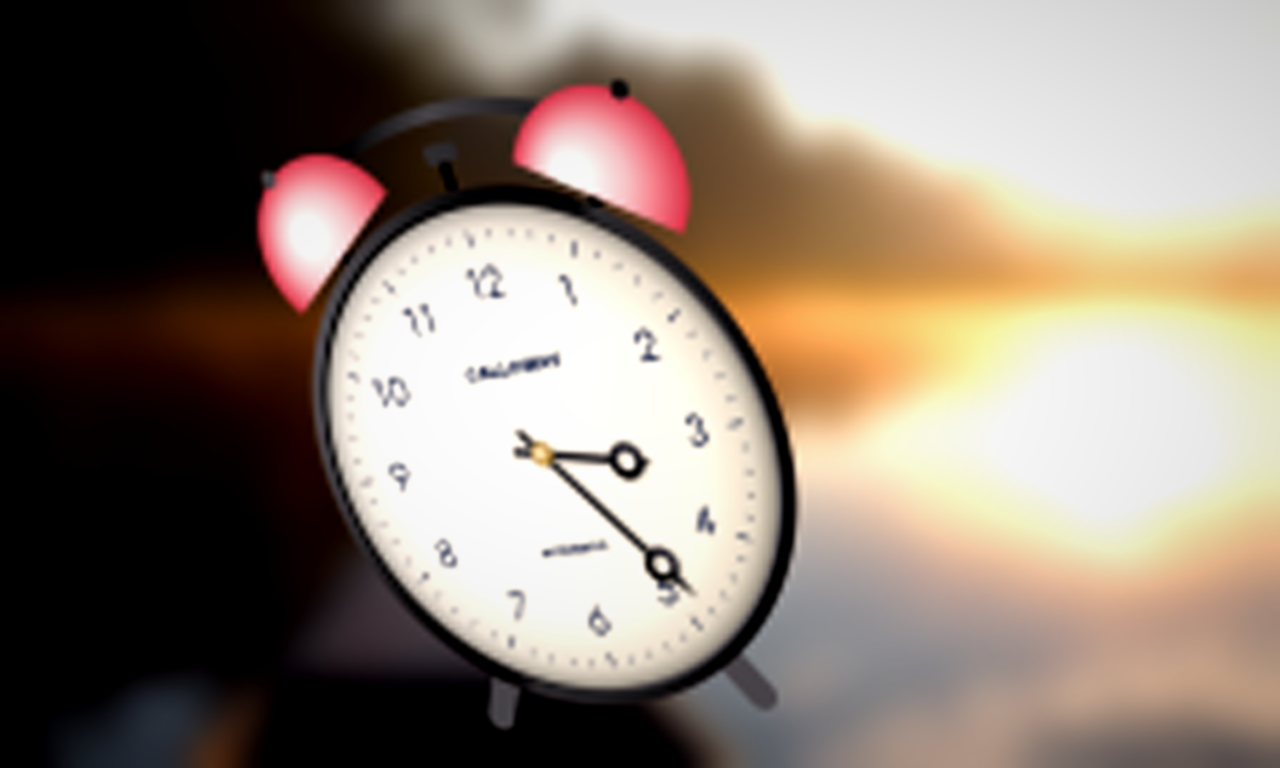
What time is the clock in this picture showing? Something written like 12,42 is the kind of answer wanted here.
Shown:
3,24
